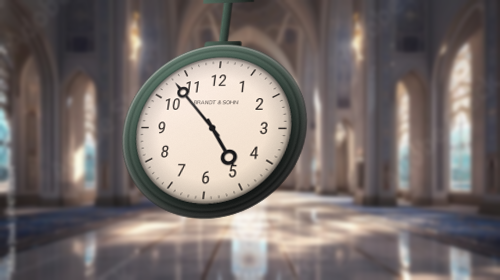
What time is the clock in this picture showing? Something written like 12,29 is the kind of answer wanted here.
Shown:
4,53
